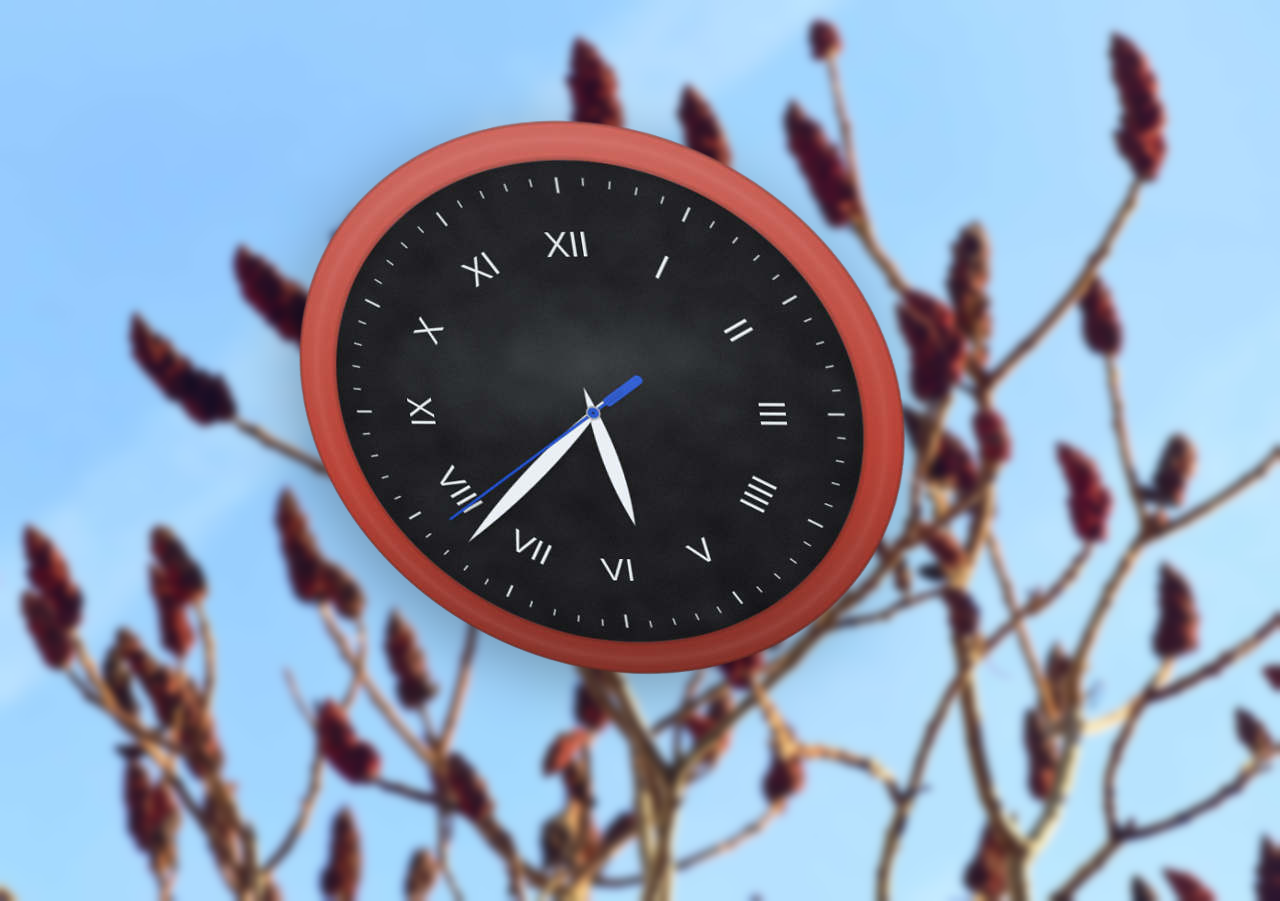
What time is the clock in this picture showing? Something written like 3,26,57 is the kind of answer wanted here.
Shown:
5,37,39
